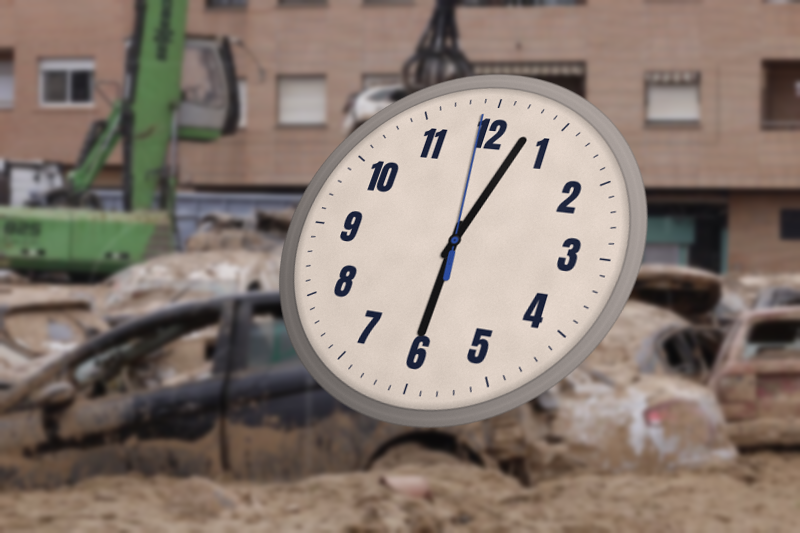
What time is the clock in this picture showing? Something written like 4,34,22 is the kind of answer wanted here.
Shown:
6,02,59
